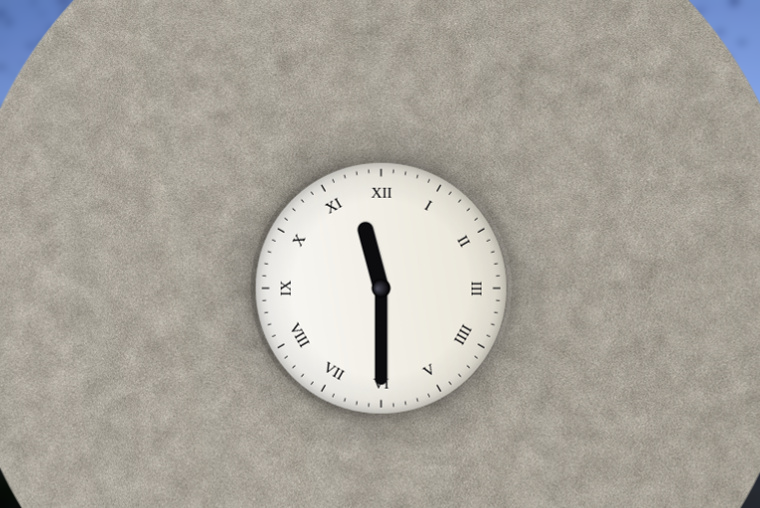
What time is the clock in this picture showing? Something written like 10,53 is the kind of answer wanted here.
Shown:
11,30
